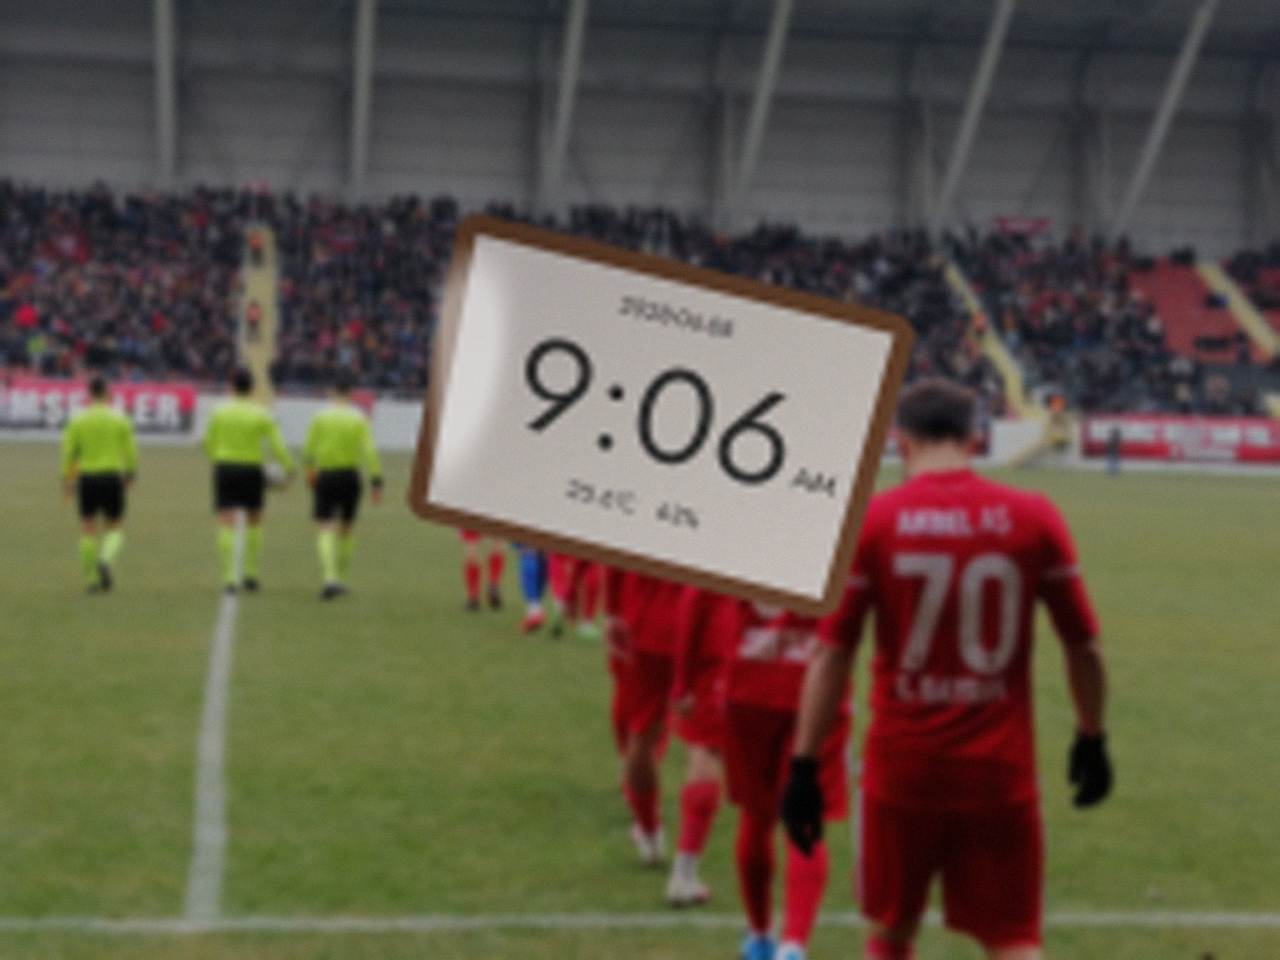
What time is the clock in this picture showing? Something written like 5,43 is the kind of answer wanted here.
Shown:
9,06
